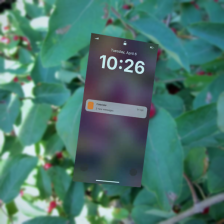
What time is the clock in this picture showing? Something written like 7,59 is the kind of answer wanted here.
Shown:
10,26
